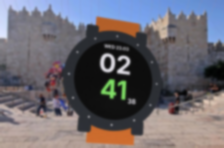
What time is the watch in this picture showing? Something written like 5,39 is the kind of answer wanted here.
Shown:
2,41
